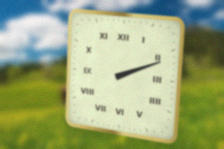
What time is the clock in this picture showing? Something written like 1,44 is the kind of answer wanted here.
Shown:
2,11
